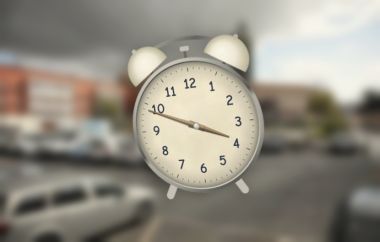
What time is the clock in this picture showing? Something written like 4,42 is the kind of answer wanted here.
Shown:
3,49
